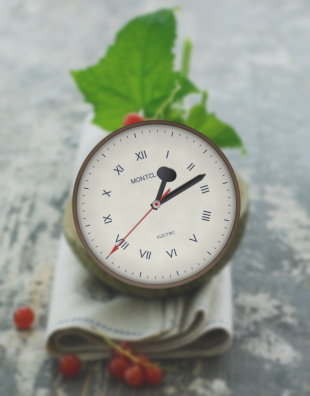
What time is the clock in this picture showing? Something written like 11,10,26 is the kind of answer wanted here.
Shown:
1,12,40
